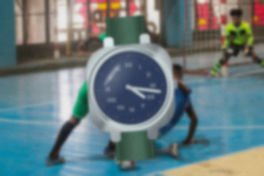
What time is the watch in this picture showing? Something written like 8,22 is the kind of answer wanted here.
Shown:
4,17
